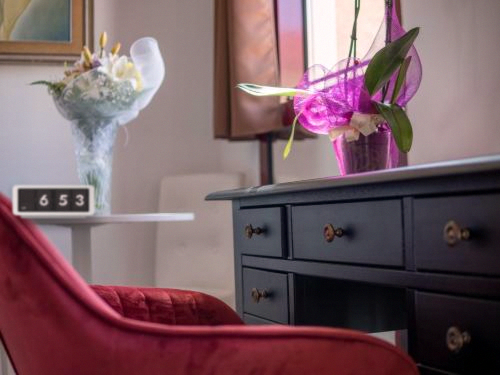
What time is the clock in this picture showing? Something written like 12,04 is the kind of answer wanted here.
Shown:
6,53
